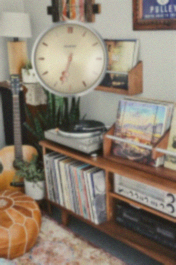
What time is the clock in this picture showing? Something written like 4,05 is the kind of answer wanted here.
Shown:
6,33
